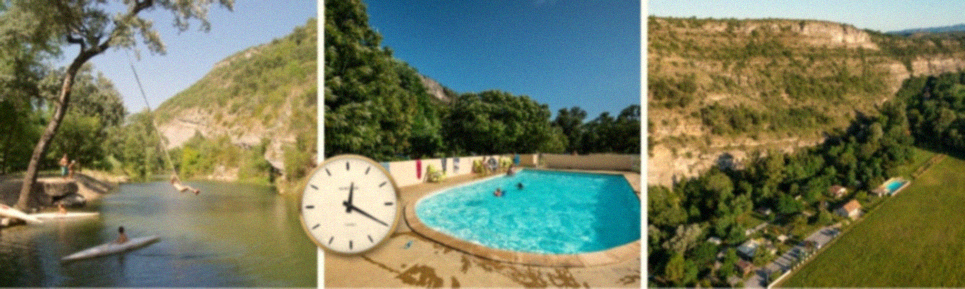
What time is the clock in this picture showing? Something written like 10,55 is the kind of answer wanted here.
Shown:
12,20
